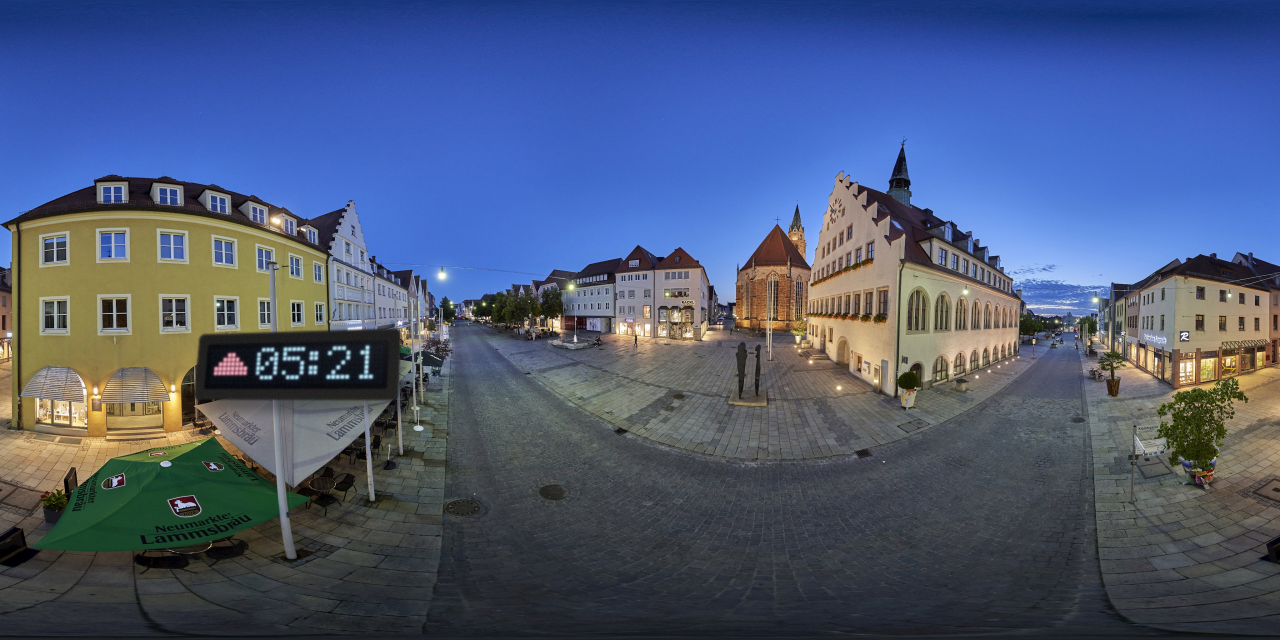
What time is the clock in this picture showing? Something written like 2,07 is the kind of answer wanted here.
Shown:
5,21
